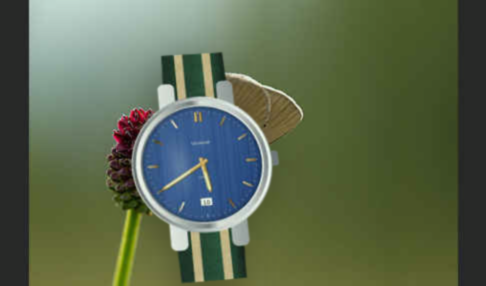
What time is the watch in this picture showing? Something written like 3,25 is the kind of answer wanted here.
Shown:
5,40
